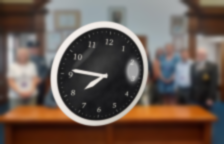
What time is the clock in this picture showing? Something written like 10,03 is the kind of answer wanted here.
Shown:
7,46
